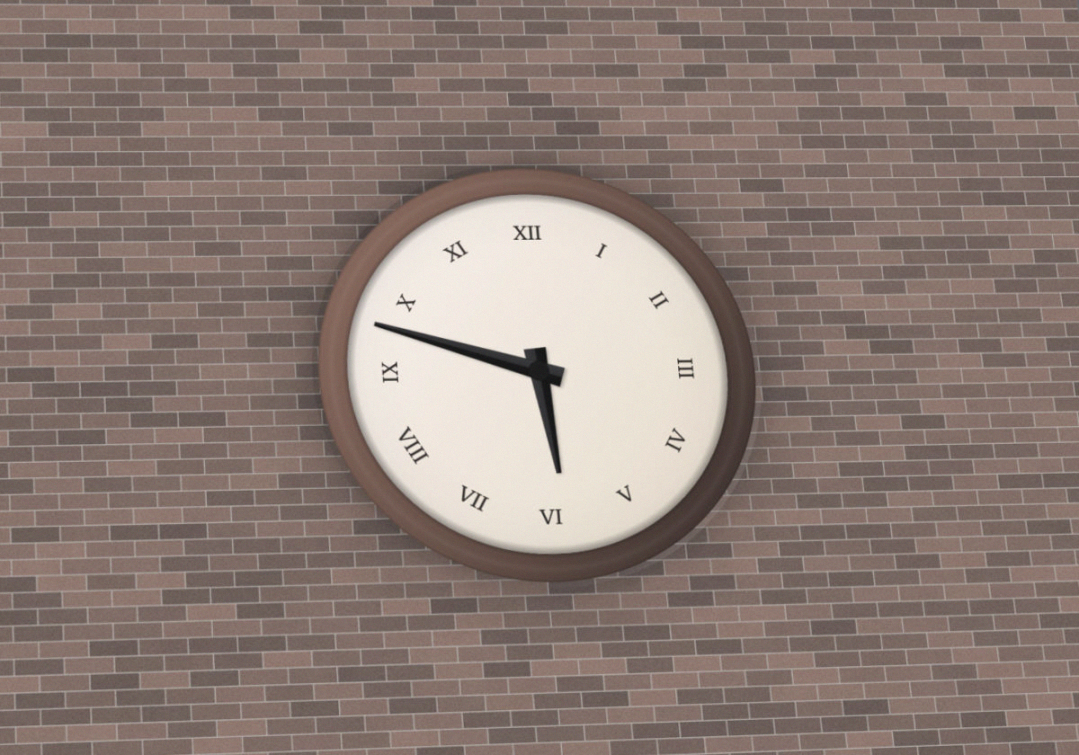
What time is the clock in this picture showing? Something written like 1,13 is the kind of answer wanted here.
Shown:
5,48
